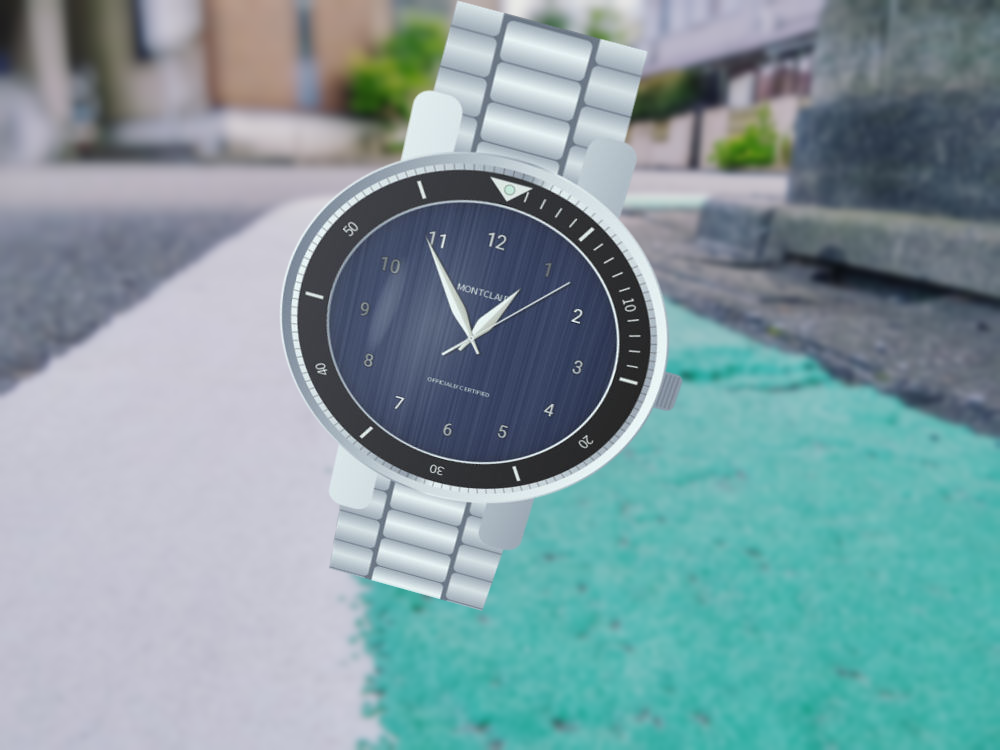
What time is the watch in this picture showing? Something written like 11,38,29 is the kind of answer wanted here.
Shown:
12,54,07
